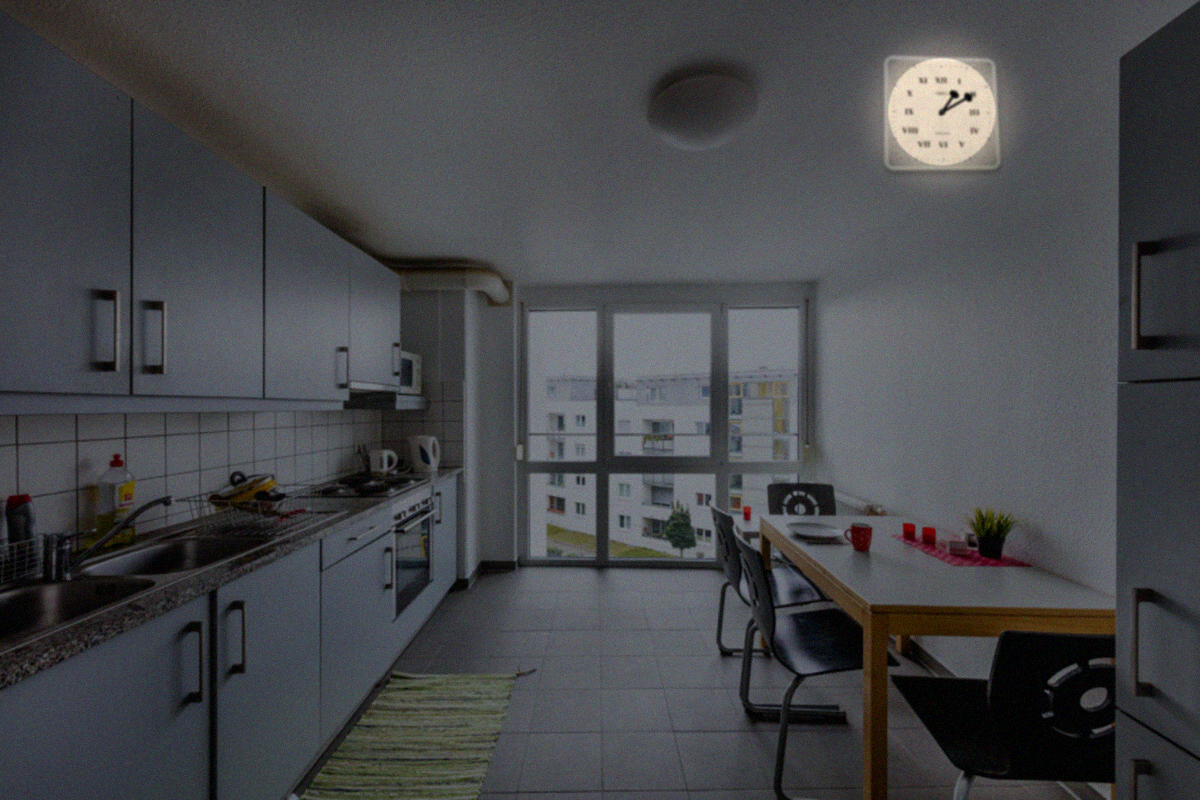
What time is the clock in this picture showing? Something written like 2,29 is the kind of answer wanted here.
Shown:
1,10
